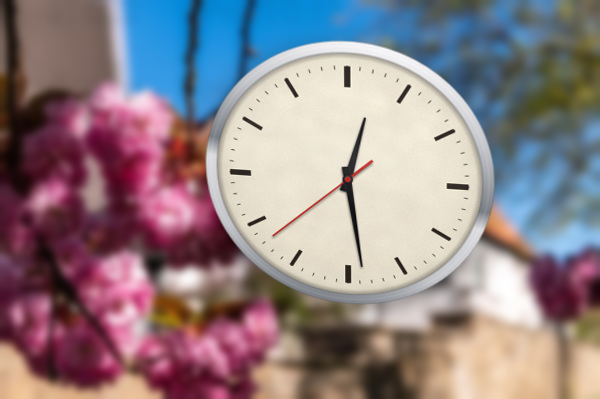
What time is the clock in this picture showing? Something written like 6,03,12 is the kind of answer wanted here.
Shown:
12,28,38
